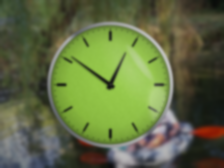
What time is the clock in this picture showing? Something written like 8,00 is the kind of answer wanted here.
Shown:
12,51
